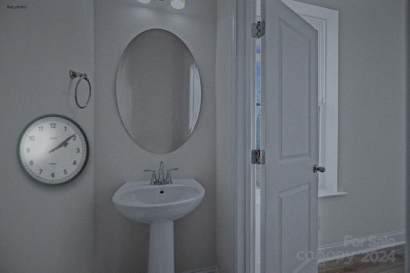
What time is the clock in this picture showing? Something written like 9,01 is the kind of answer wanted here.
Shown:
2,09
